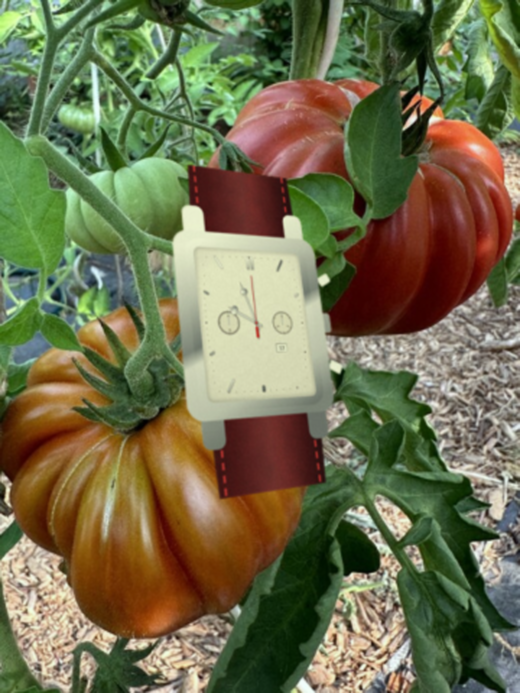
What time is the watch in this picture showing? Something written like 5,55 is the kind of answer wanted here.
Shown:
9,57
